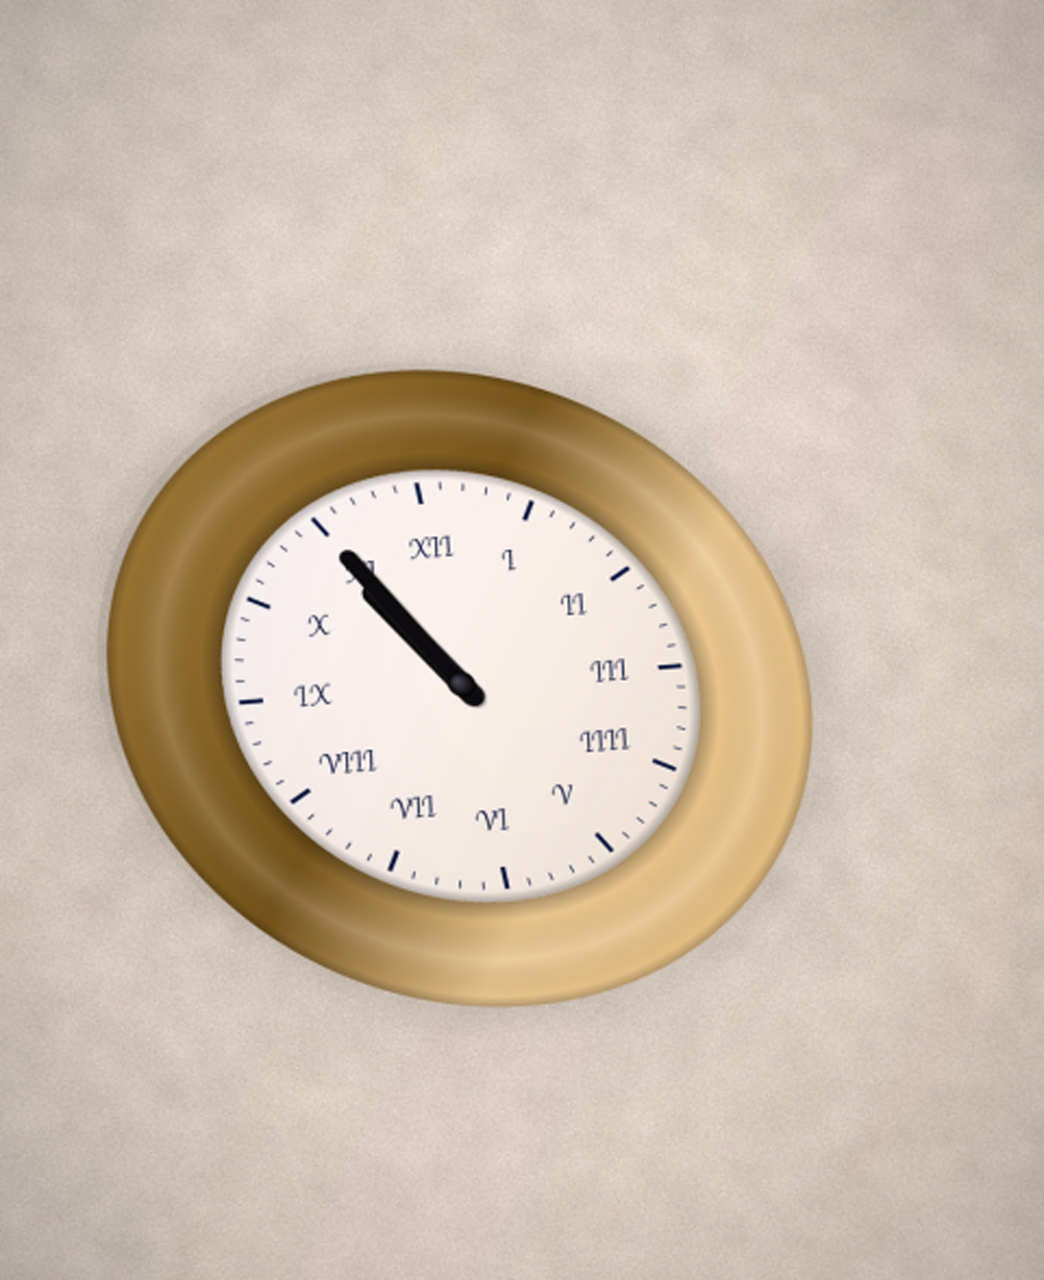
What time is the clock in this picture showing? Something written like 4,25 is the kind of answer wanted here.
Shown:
10,55
